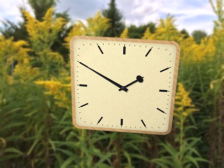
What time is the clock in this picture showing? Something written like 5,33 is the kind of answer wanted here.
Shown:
1,50
